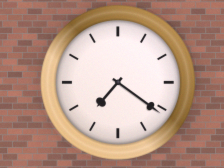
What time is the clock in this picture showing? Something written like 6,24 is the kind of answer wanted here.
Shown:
7,21
